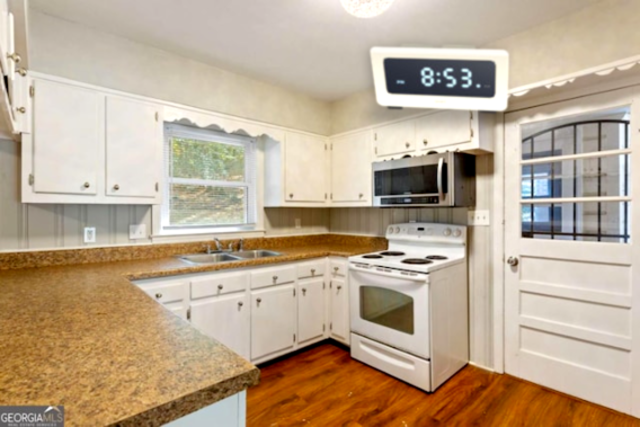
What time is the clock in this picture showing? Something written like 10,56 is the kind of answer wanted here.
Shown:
8,53
